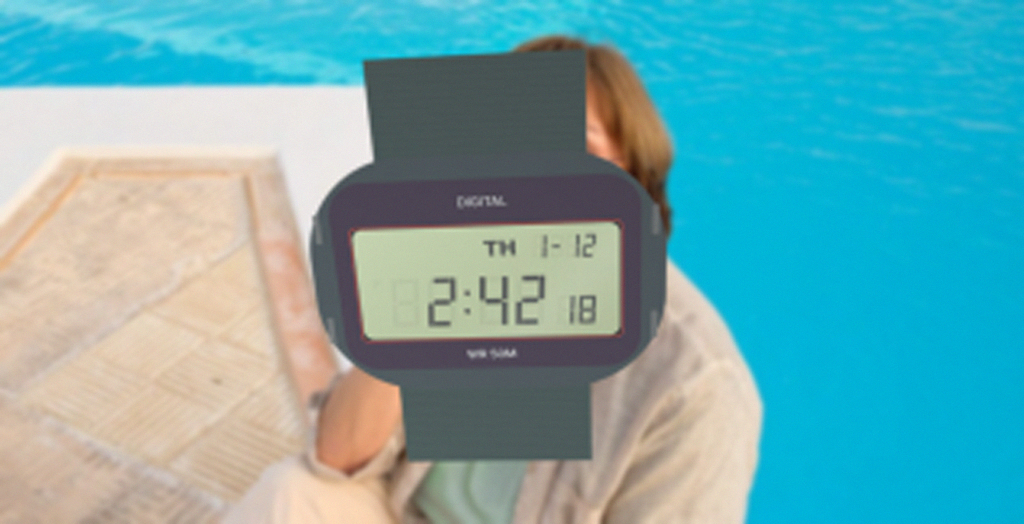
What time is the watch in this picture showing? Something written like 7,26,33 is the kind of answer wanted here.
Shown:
2,42,18
